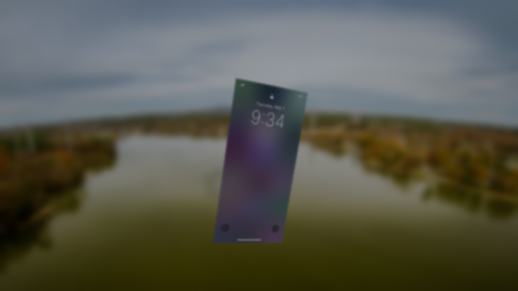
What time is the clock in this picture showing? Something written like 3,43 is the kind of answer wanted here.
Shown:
9,34
